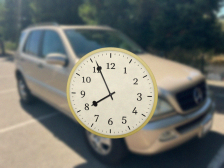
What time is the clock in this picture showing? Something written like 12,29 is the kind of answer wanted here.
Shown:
7,56
